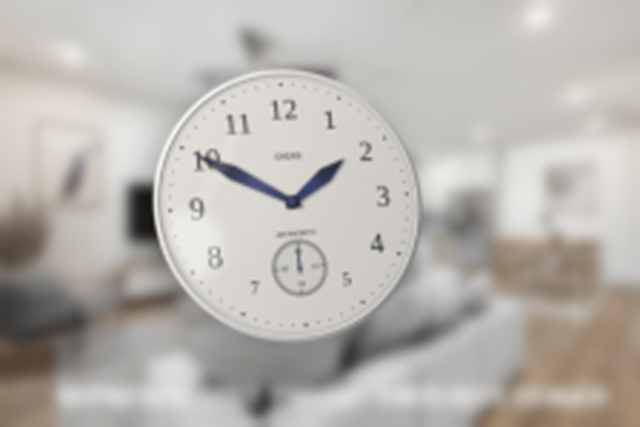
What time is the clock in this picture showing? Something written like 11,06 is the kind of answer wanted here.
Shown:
1,50
